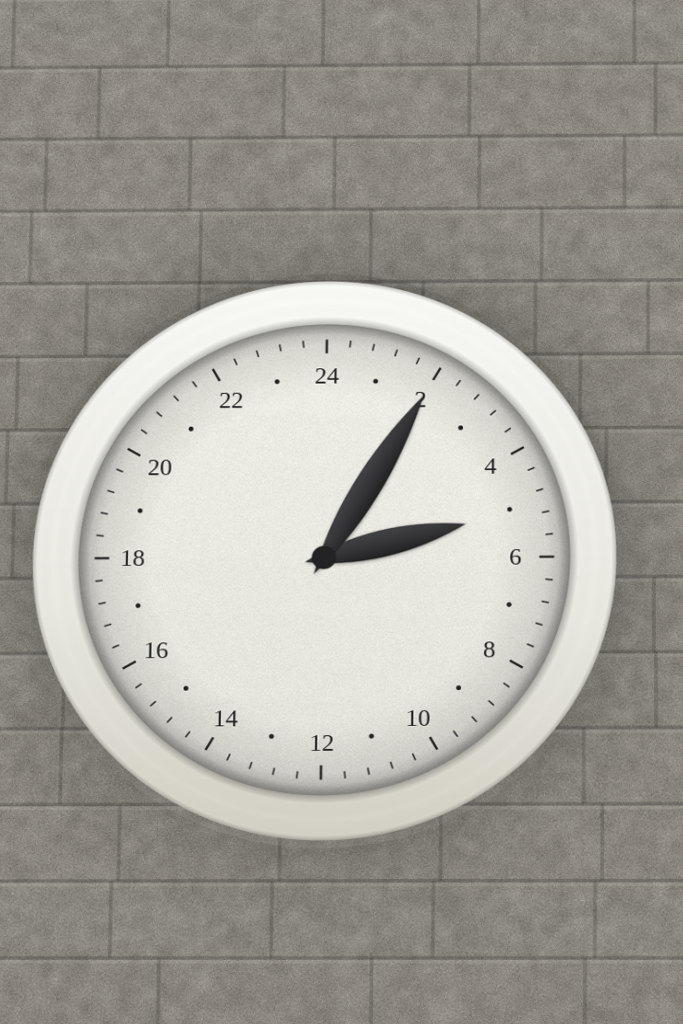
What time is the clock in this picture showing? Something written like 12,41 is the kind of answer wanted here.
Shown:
5,05
